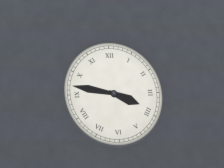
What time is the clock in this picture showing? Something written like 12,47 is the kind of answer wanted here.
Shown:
3,47
